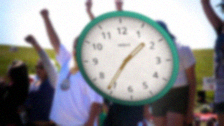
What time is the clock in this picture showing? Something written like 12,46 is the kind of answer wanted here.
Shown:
1,36
